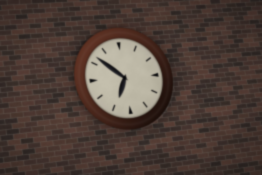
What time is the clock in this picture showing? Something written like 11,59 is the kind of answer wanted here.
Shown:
6,52
